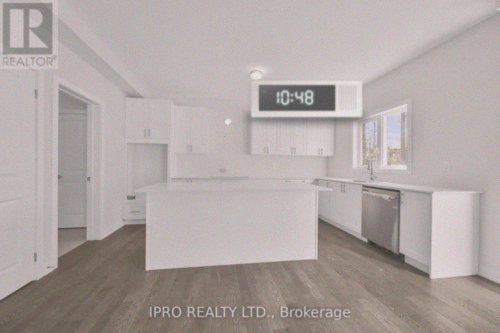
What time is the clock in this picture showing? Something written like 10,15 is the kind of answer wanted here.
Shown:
10,48
